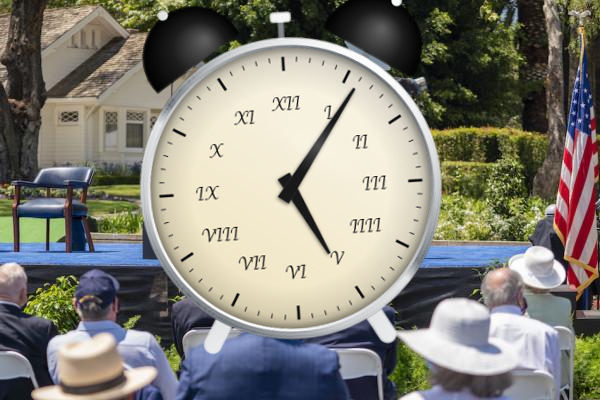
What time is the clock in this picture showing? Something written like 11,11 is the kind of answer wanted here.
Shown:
5,06
